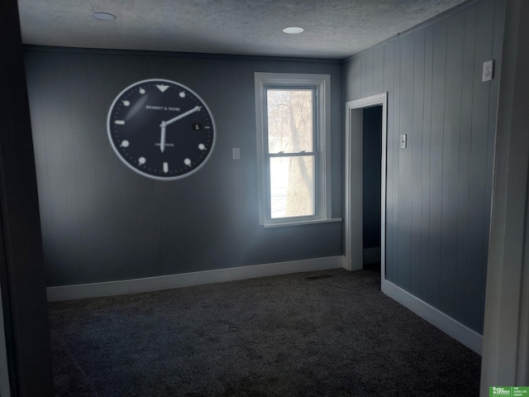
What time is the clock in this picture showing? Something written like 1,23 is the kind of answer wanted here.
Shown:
6,10
